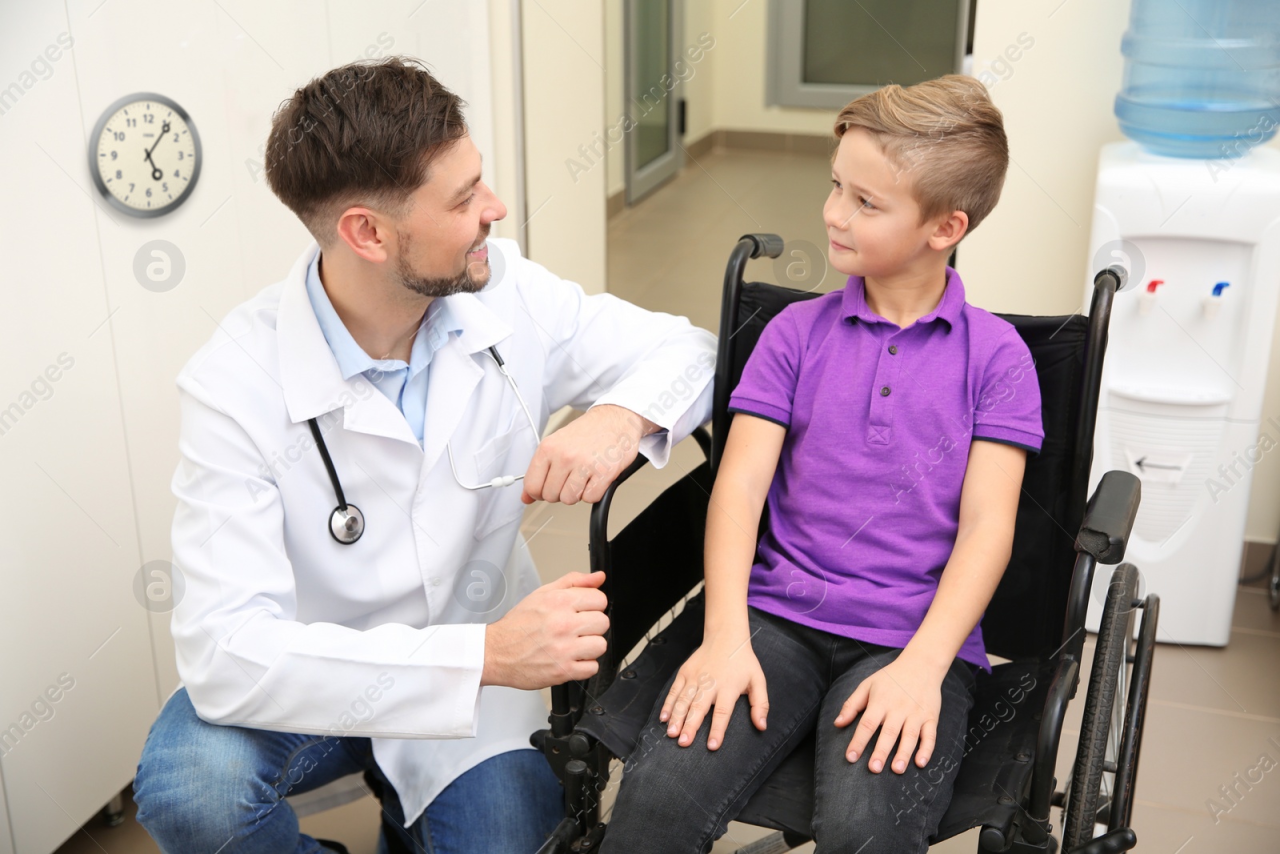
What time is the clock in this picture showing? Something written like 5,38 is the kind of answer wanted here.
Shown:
5,06
